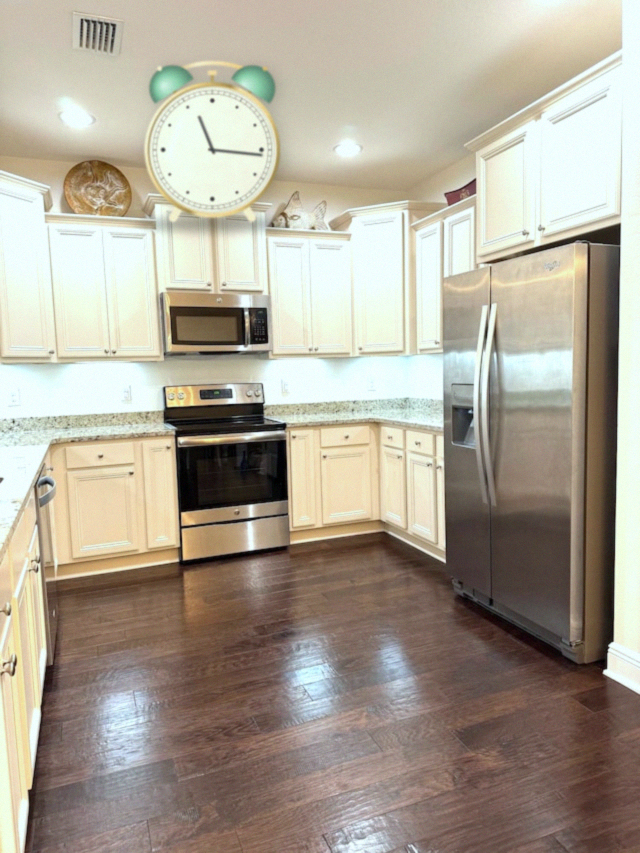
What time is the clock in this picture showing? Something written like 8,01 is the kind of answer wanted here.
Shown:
11,16
